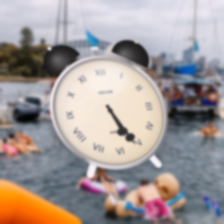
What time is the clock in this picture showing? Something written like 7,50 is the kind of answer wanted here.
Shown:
5,26
